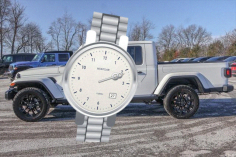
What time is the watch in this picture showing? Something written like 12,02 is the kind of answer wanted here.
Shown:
2,11
